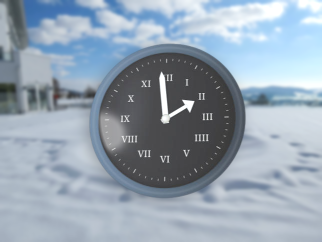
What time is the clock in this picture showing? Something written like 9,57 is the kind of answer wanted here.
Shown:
1,59
